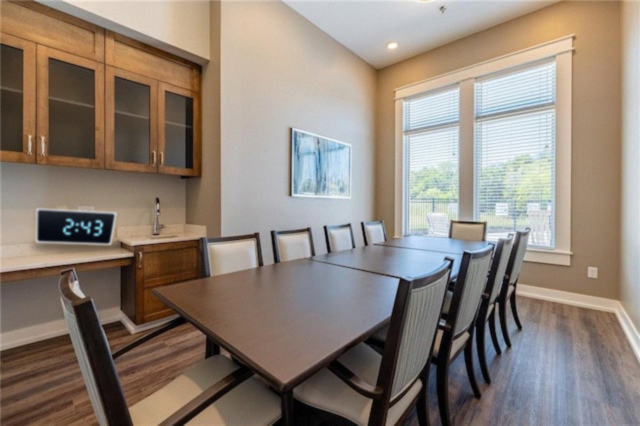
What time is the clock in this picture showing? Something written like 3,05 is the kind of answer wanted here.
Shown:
2,43
